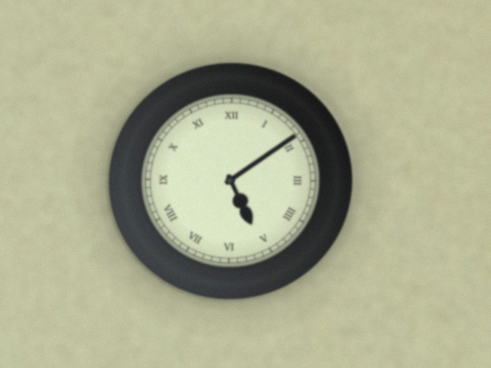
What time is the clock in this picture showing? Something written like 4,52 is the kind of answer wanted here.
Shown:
5,09
